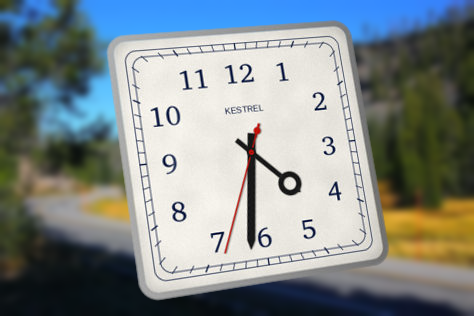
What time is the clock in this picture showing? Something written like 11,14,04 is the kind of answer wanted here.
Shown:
4,31,34
